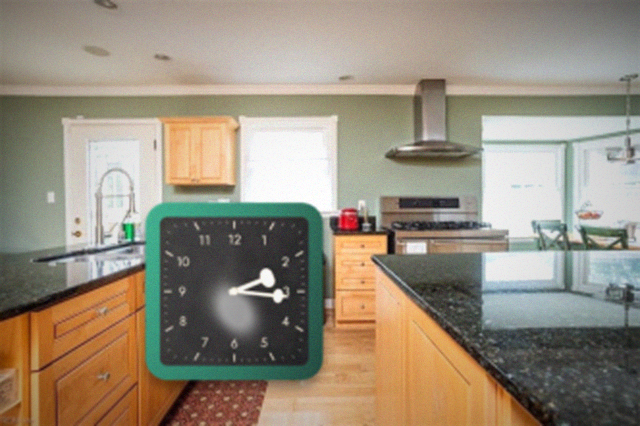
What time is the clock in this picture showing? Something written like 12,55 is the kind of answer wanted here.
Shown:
2,16
